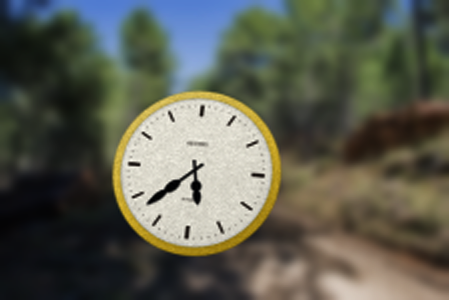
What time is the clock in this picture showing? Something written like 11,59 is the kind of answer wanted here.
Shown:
5,38
